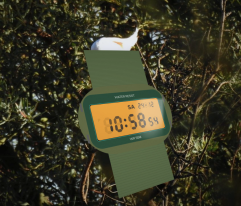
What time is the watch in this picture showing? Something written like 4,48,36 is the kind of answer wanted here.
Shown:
10,58,54
